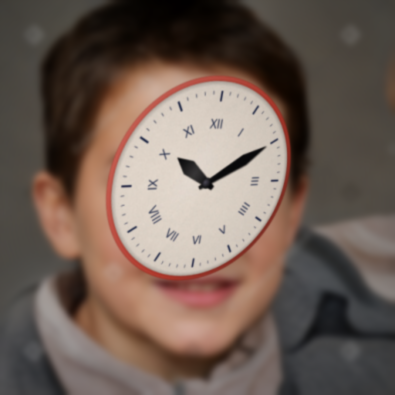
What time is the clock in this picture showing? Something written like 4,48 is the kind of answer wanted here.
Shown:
10,10
